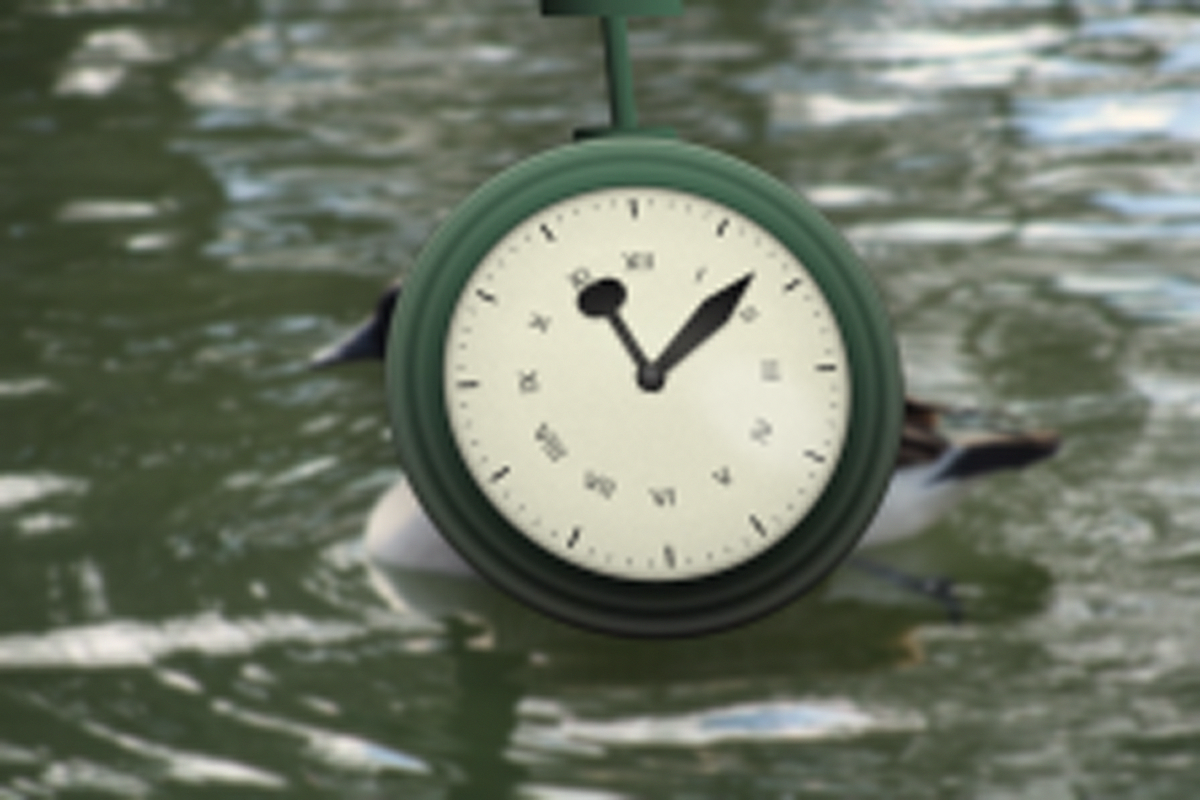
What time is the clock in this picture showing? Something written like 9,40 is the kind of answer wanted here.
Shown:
11,08
